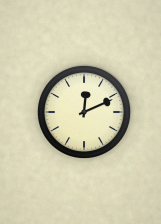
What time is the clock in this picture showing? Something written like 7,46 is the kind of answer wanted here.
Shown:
12,11
